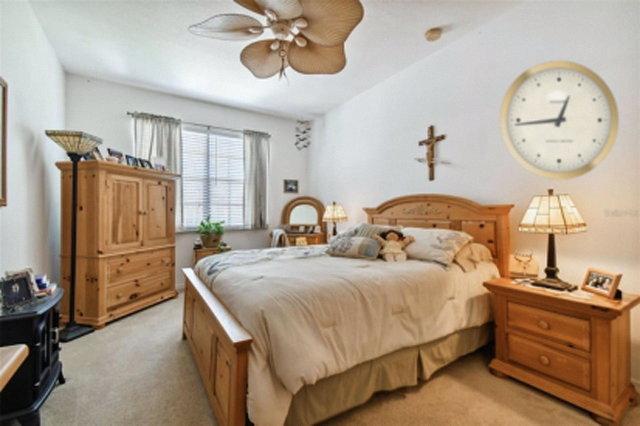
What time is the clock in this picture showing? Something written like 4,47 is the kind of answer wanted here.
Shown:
12,44
